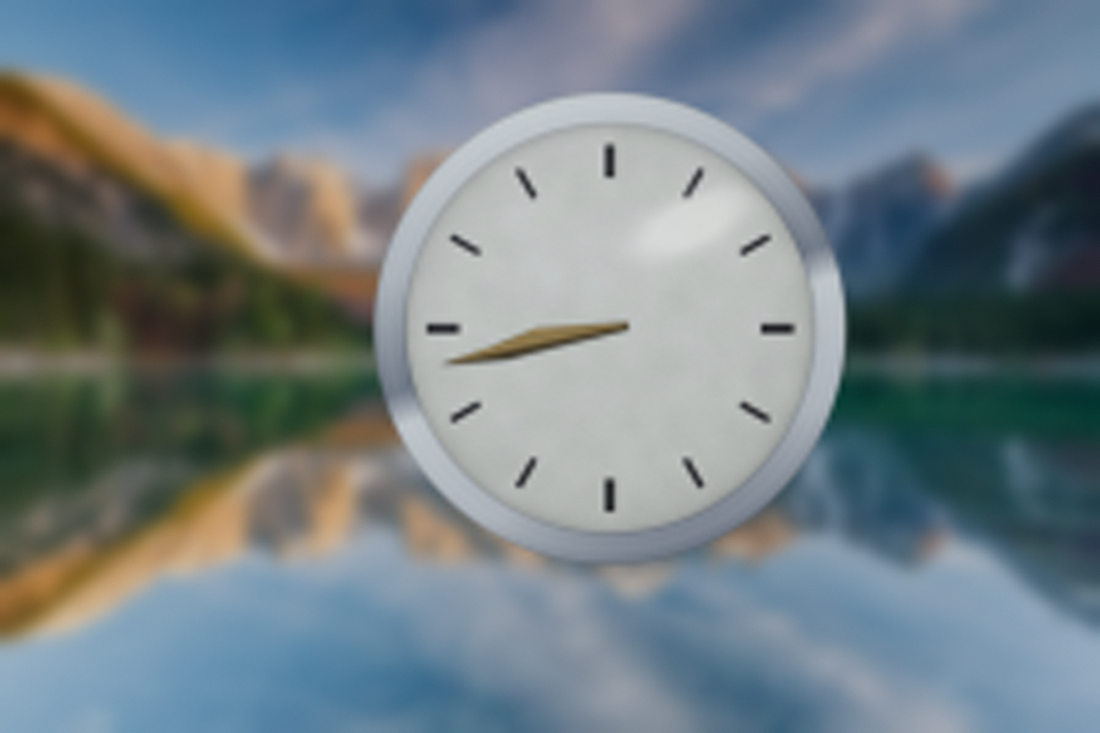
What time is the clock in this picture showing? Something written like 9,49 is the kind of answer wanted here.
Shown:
8,43
